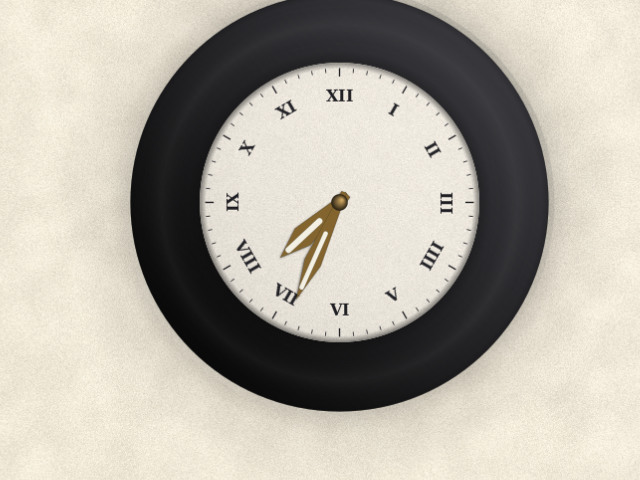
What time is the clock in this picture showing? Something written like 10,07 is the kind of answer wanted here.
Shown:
7,34
